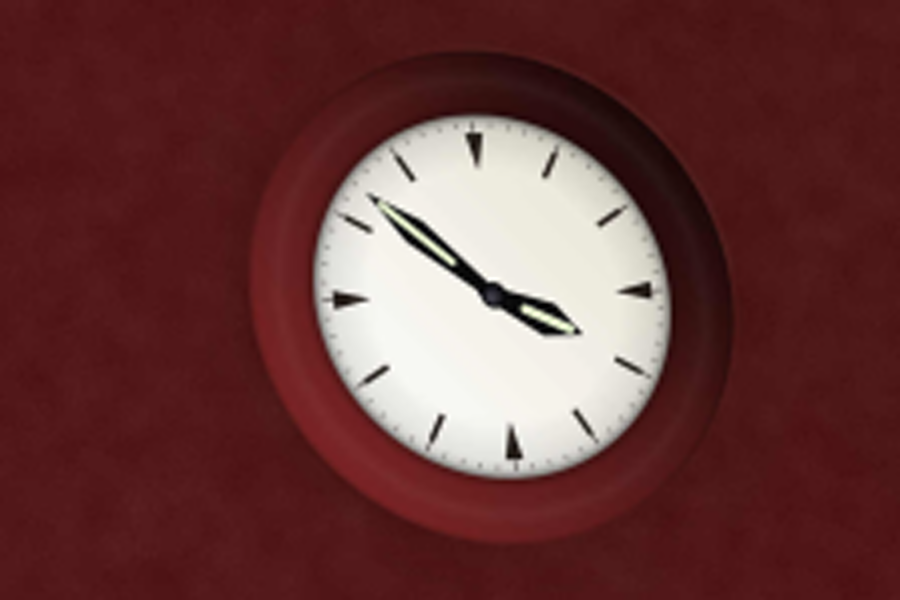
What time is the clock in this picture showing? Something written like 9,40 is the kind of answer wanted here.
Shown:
3,52
